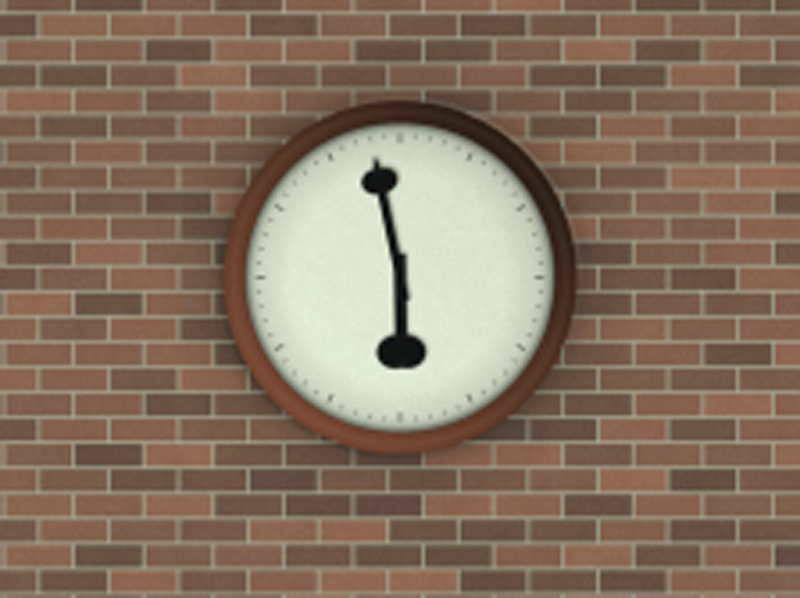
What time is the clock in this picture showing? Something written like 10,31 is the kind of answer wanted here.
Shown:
5,58
